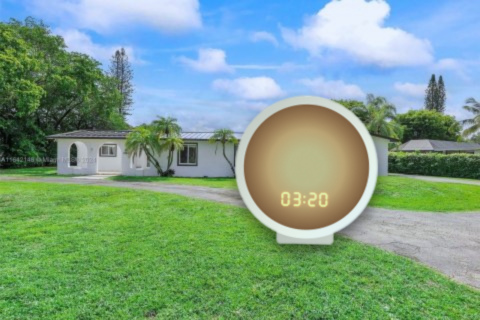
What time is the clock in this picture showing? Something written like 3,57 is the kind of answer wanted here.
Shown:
3,20
